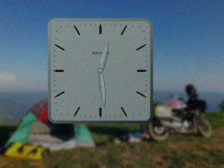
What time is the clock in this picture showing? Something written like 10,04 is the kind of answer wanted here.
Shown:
12,29
